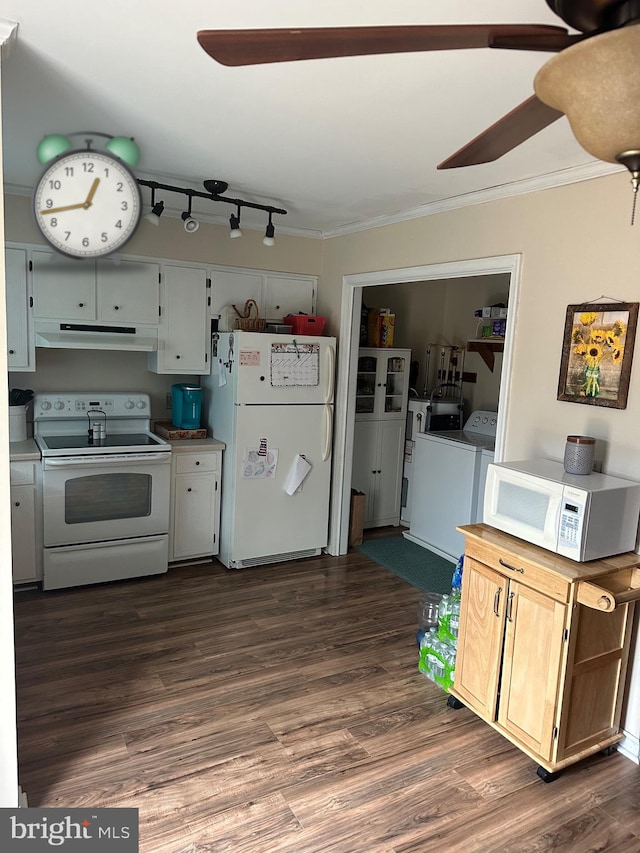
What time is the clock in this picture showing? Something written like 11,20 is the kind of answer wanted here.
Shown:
12,43
